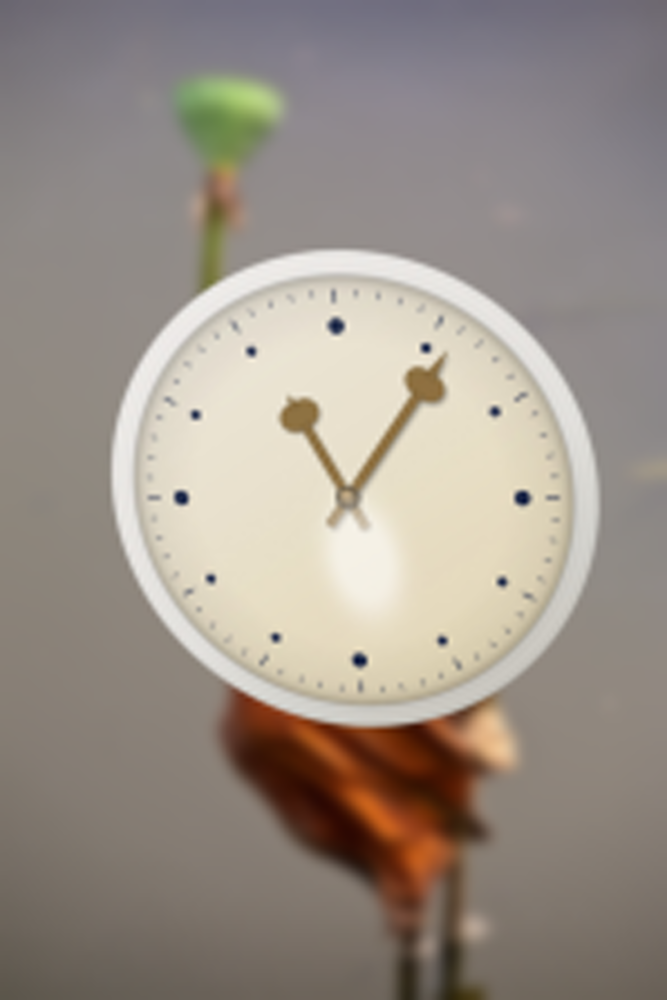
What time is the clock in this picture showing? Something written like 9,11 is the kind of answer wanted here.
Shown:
11,06
